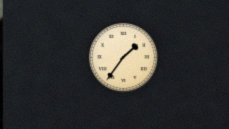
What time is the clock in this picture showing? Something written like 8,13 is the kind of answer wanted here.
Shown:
1,36
